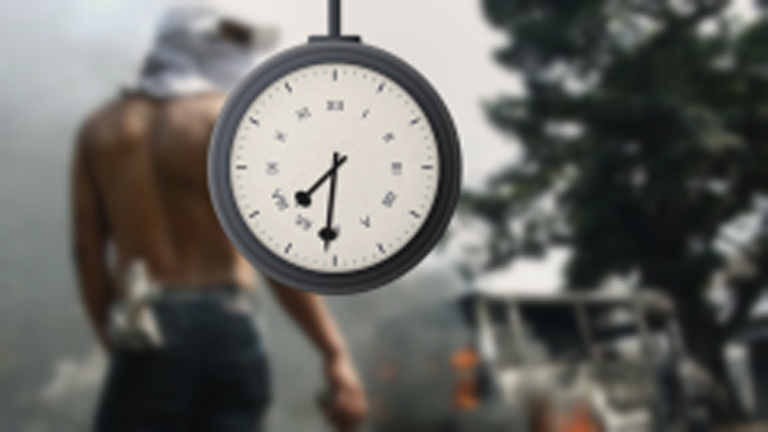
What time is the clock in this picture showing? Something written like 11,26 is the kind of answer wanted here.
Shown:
7,31
